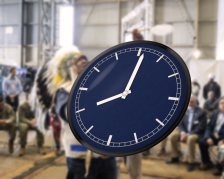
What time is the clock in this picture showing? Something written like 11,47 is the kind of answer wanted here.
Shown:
8,01
